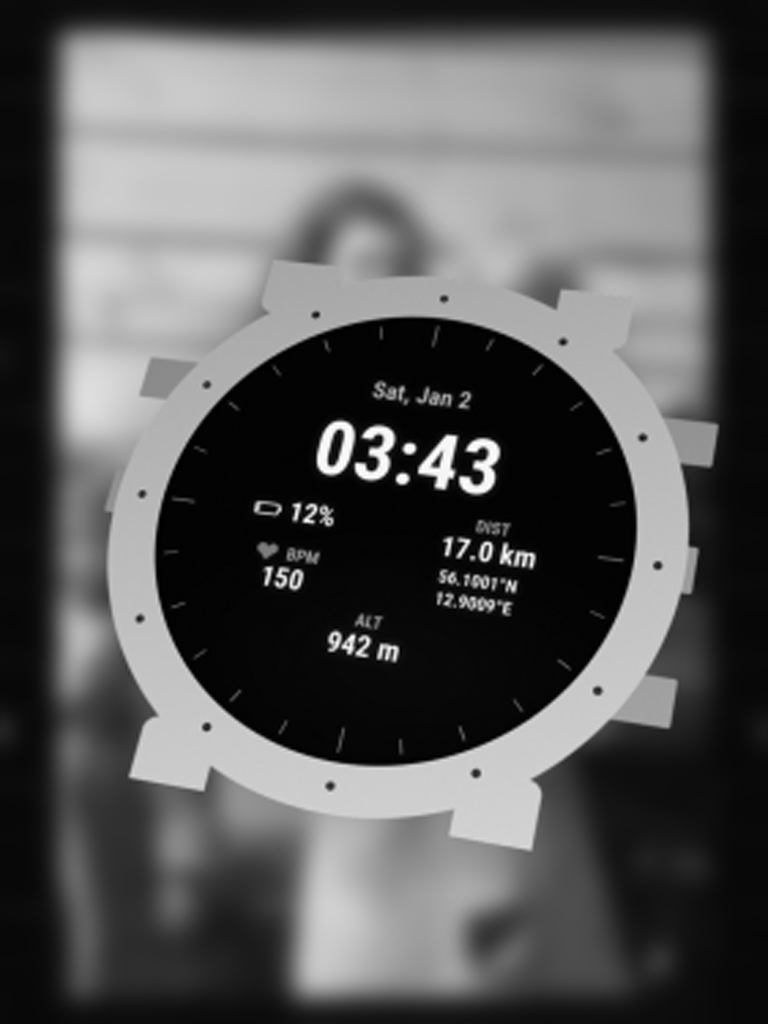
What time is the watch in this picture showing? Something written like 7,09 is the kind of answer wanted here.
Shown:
3,43
